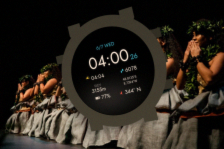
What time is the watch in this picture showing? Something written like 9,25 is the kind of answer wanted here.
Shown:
4,00
